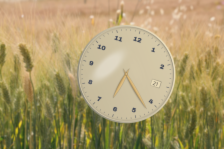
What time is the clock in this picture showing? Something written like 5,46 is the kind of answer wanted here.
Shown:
6,22
